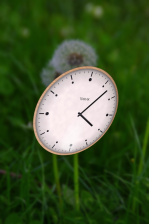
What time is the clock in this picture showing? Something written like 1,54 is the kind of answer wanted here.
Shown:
4,07
